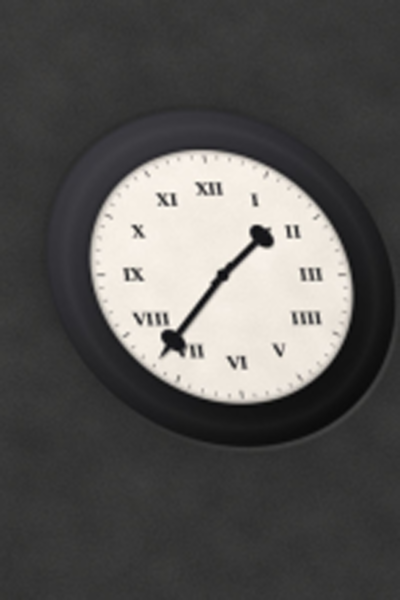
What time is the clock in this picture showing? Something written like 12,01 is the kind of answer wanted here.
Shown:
1,37
